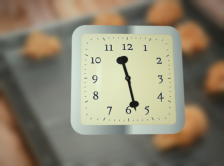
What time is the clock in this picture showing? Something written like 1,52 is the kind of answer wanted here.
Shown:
11,28
